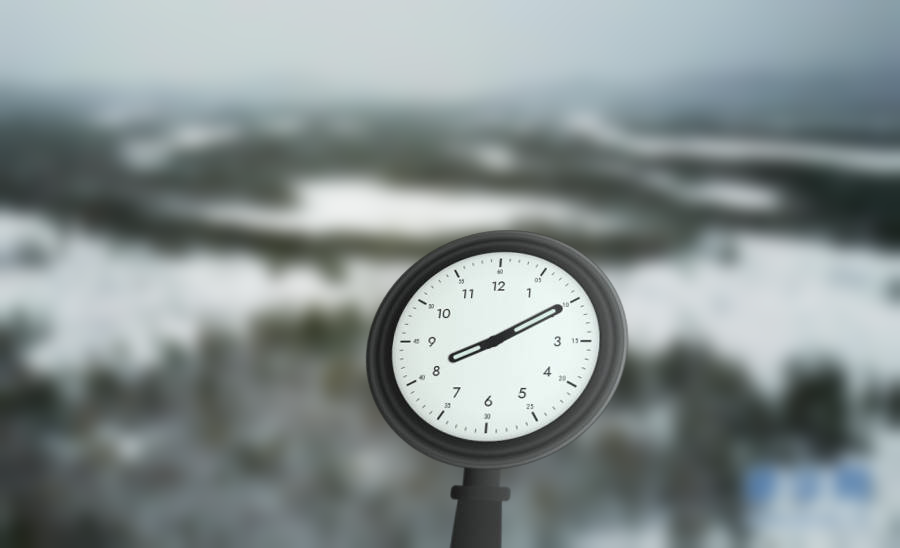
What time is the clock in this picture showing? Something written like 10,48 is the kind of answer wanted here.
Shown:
8,10
